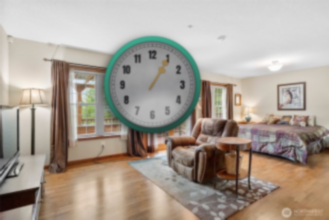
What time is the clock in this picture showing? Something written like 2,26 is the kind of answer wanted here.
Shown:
1,05
